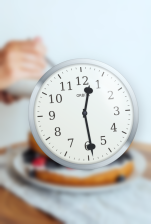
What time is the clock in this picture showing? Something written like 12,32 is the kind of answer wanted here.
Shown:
12,29
